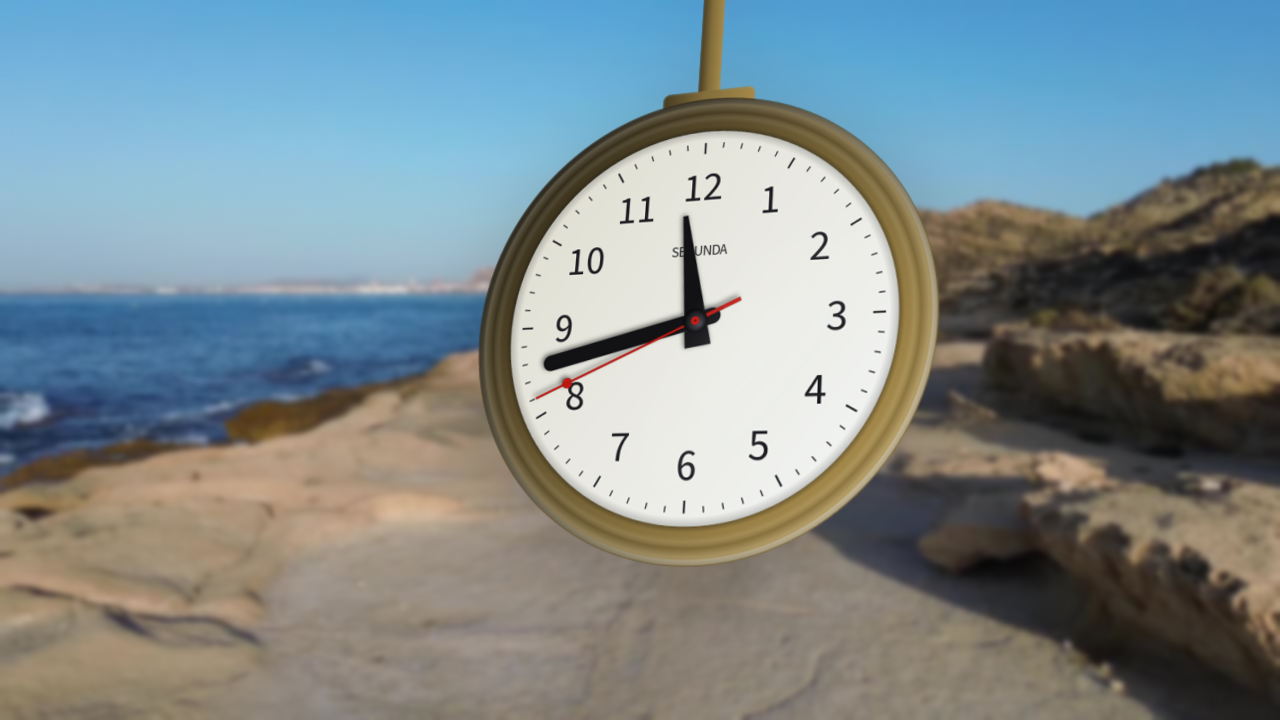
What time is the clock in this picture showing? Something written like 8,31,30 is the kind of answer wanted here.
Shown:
11,42,41
